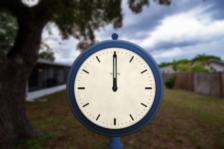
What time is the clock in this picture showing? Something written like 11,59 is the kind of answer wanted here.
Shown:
12,00
